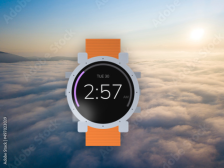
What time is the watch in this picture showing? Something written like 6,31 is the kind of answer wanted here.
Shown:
2,57
